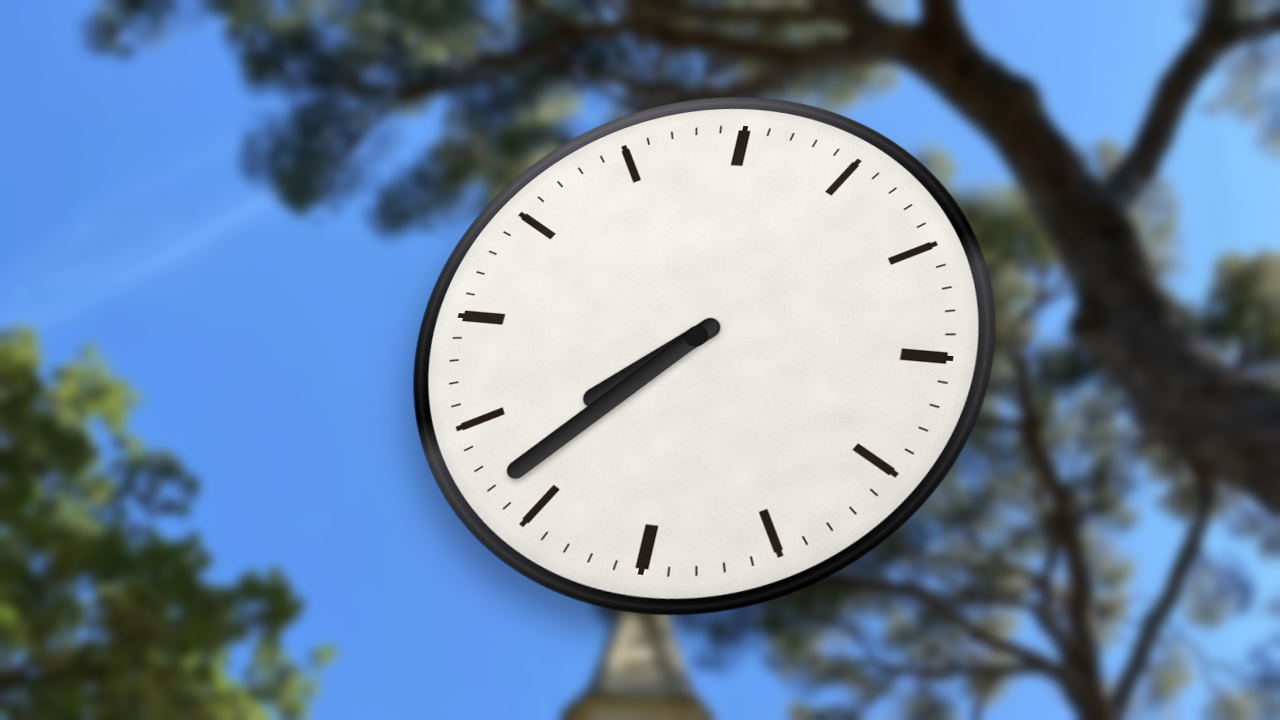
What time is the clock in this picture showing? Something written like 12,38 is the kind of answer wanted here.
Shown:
7,37
